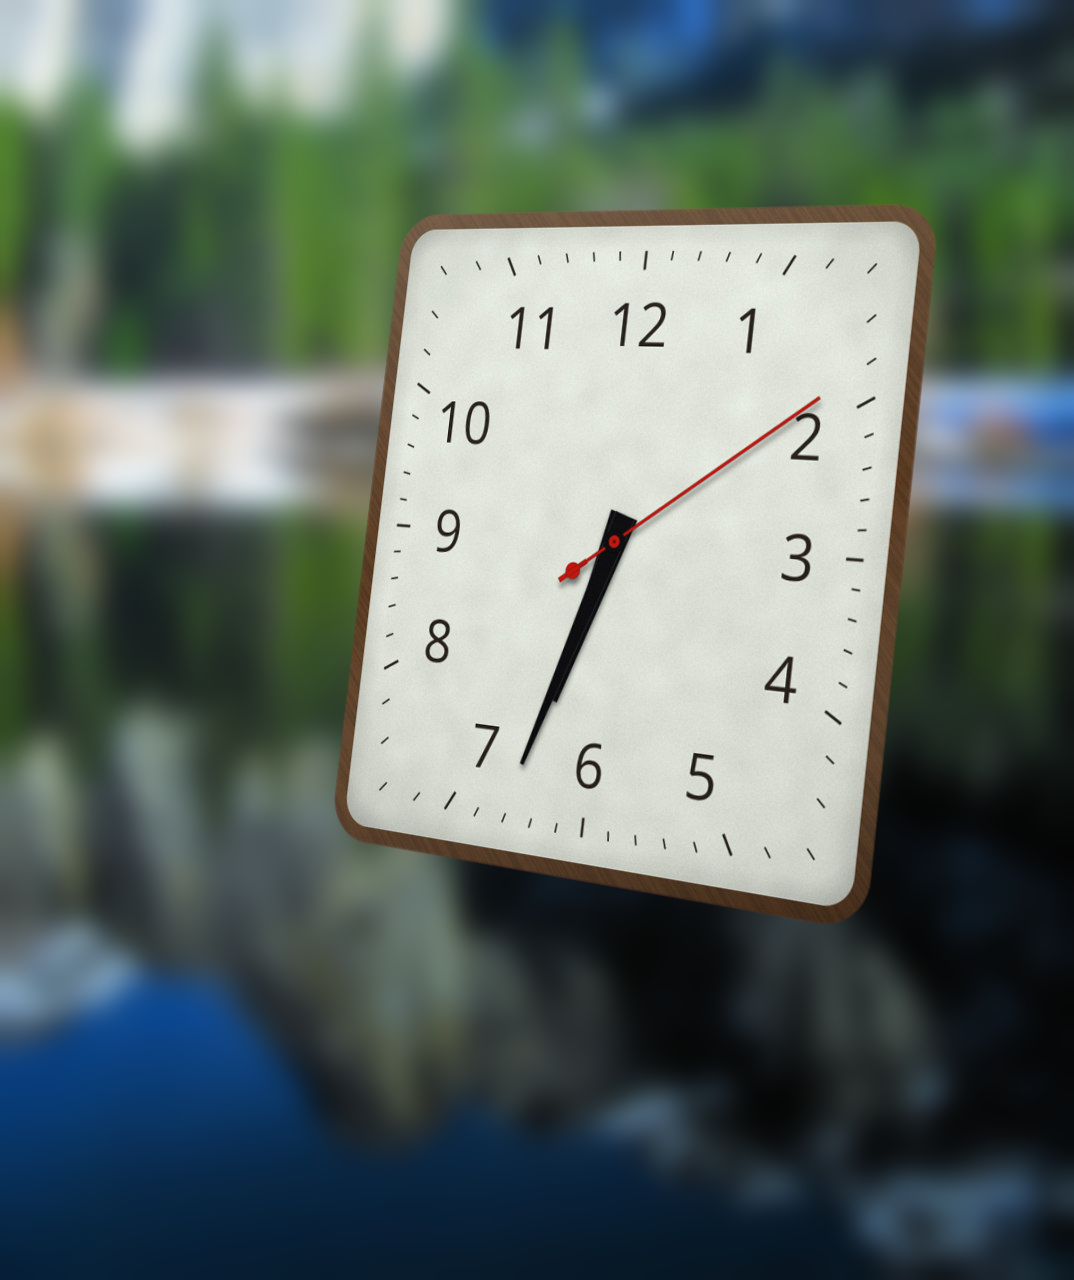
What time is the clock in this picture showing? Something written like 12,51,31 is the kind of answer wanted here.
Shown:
6,33,09
